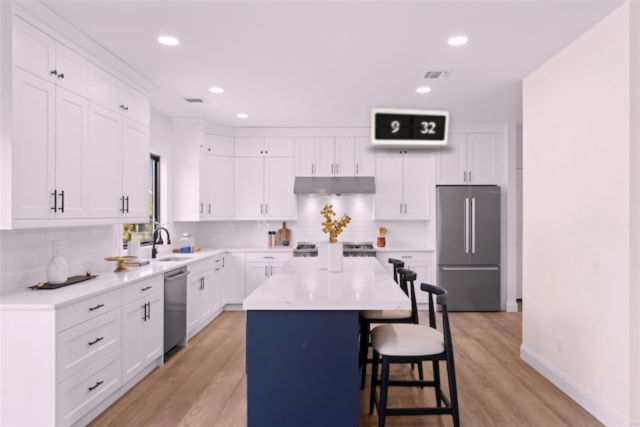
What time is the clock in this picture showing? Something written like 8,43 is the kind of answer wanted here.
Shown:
9,32
